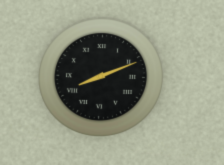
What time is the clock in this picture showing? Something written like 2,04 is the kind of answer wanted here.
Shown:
8,11
